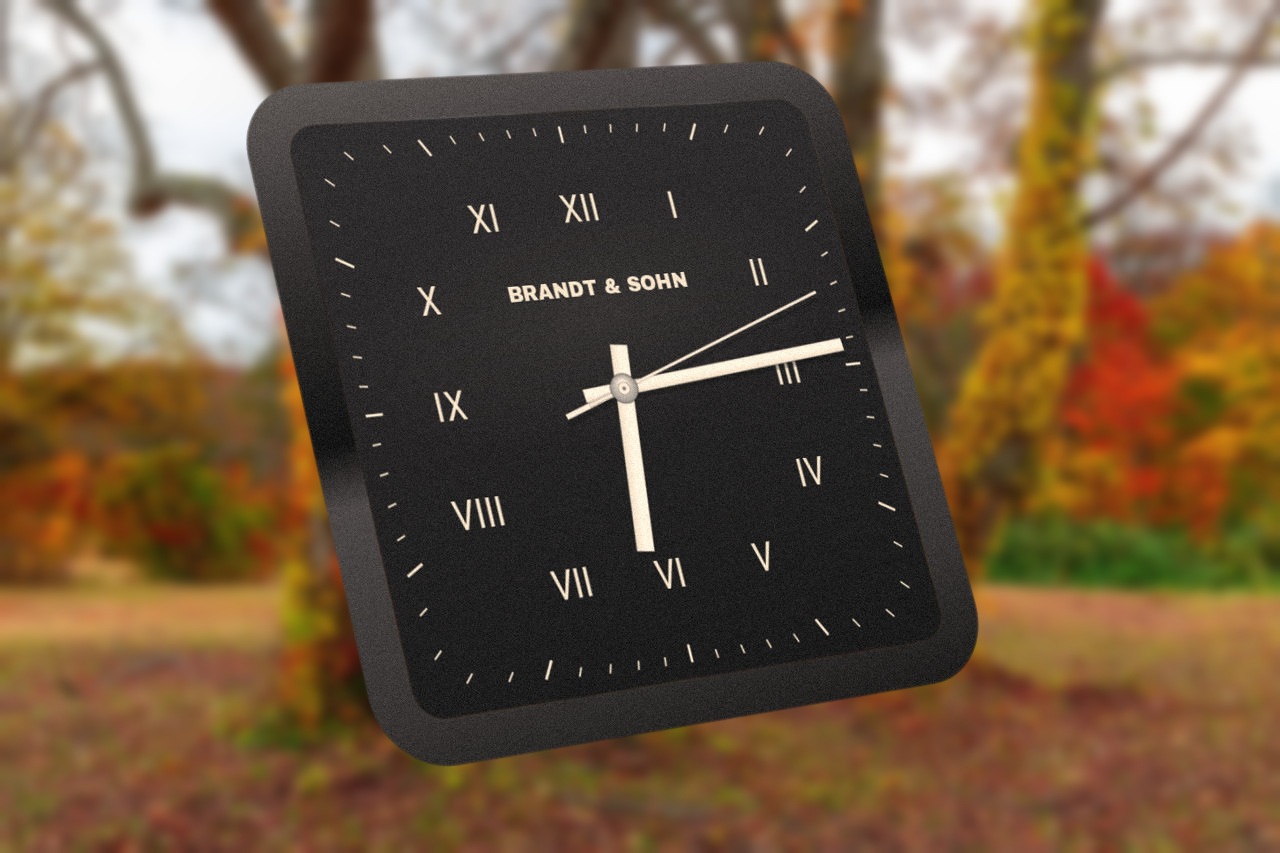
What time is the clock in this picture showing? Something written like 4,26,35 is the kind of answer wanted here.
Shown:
6,14,12
